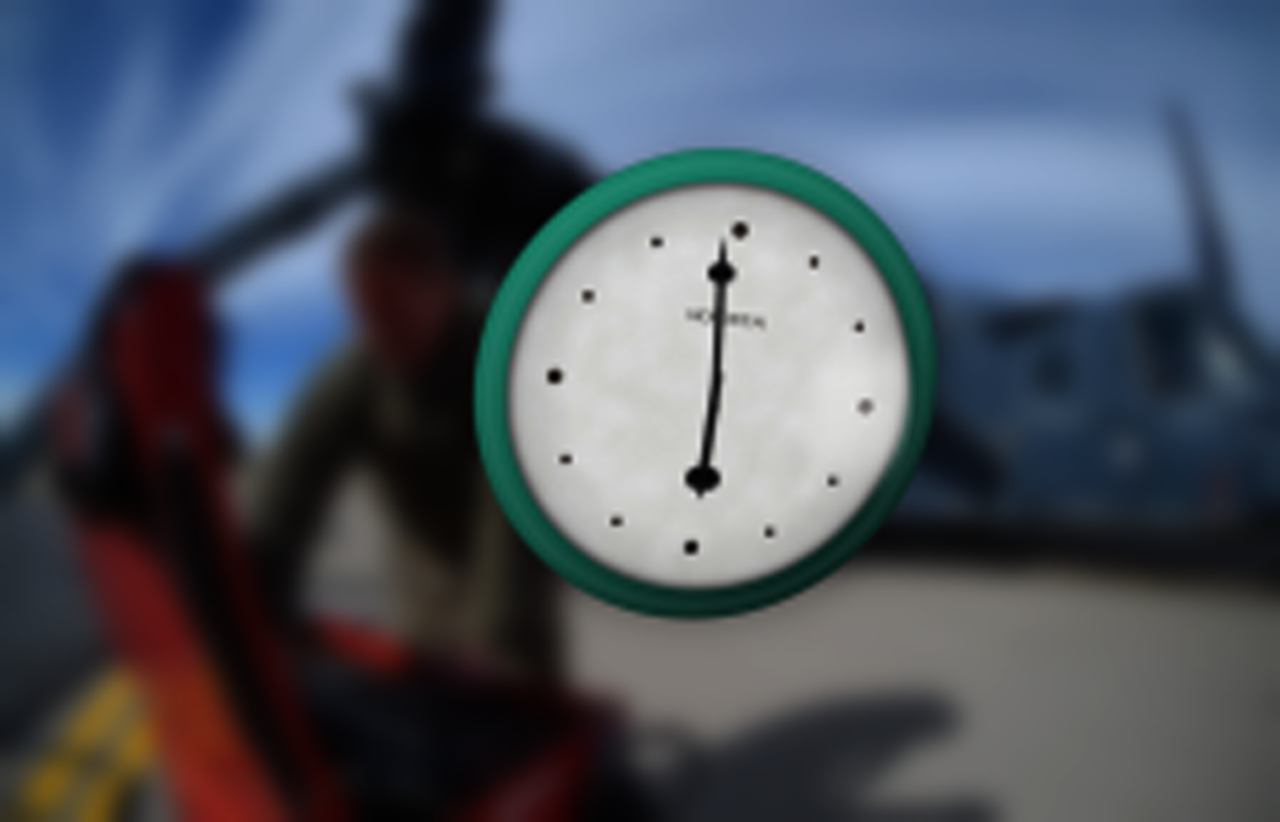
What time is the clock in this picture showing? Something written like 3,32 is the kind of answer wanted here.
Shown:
5,59
